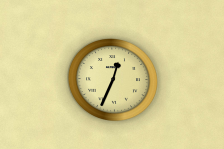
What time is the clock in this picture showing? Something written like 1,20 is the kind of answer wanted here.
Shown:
12,34
